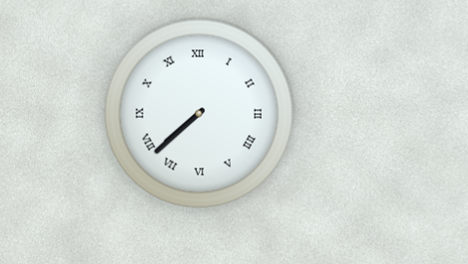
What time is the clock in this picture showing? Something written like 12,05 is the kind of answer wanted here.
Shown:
7,38
